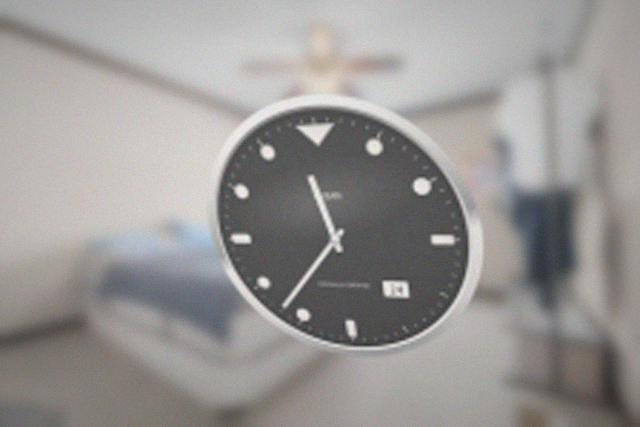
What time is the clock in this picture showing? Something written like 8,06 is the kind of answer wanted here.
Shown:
11,37
